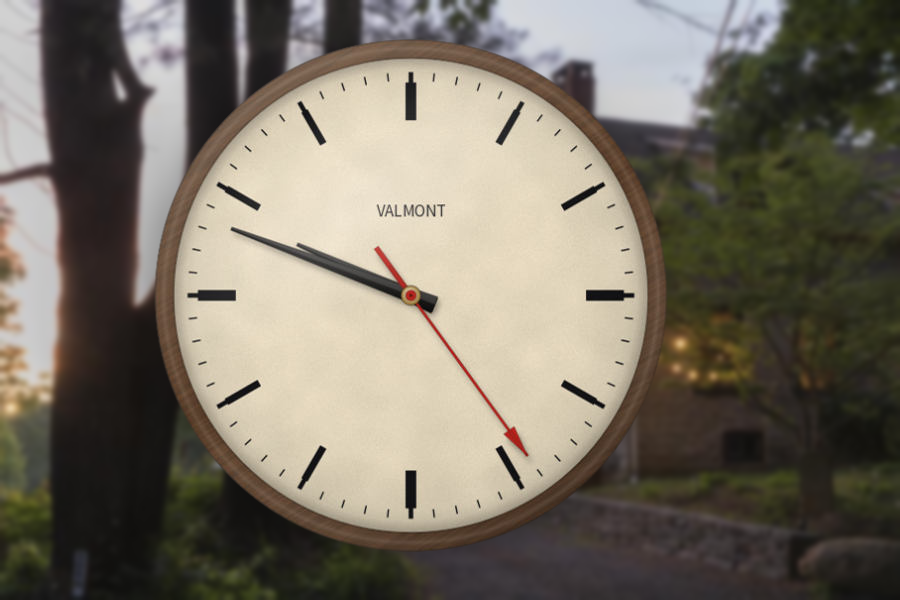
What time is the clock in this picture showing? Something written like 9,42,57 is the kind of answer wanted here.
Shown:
9,48,24
